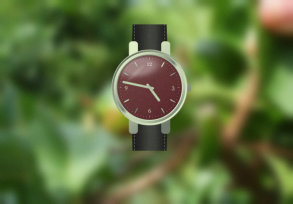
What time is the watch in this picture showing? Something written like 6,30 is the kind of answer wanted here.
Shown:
4,47
